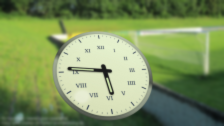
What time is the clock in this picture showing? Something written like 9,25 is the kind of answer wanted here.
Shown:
5,46
